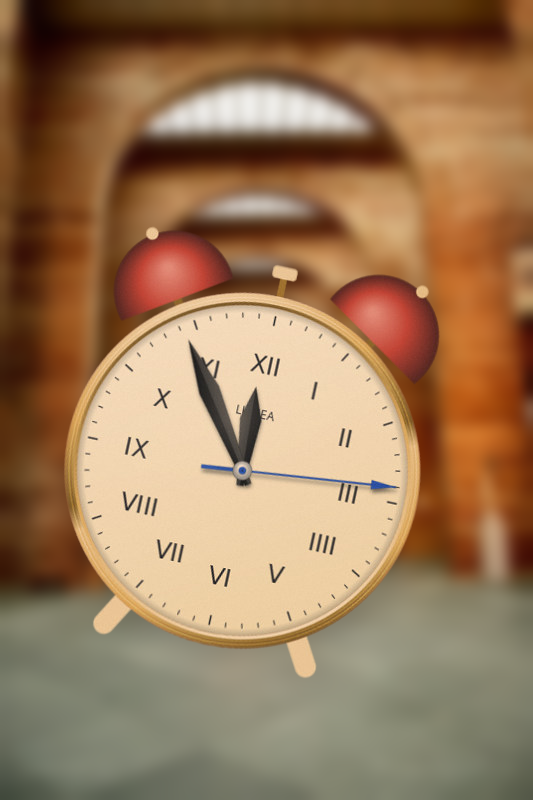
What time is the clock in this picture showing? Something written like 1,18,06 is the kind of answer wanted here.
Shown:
11,54,14
